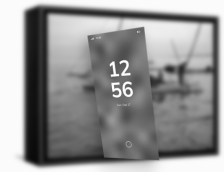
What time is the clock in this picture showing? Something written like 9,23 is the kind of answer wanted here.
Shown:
12,56
